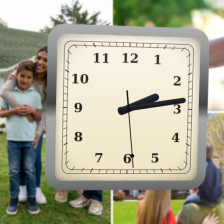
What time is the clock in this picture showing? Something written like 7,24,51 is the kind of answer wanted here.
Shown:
2,13,29
